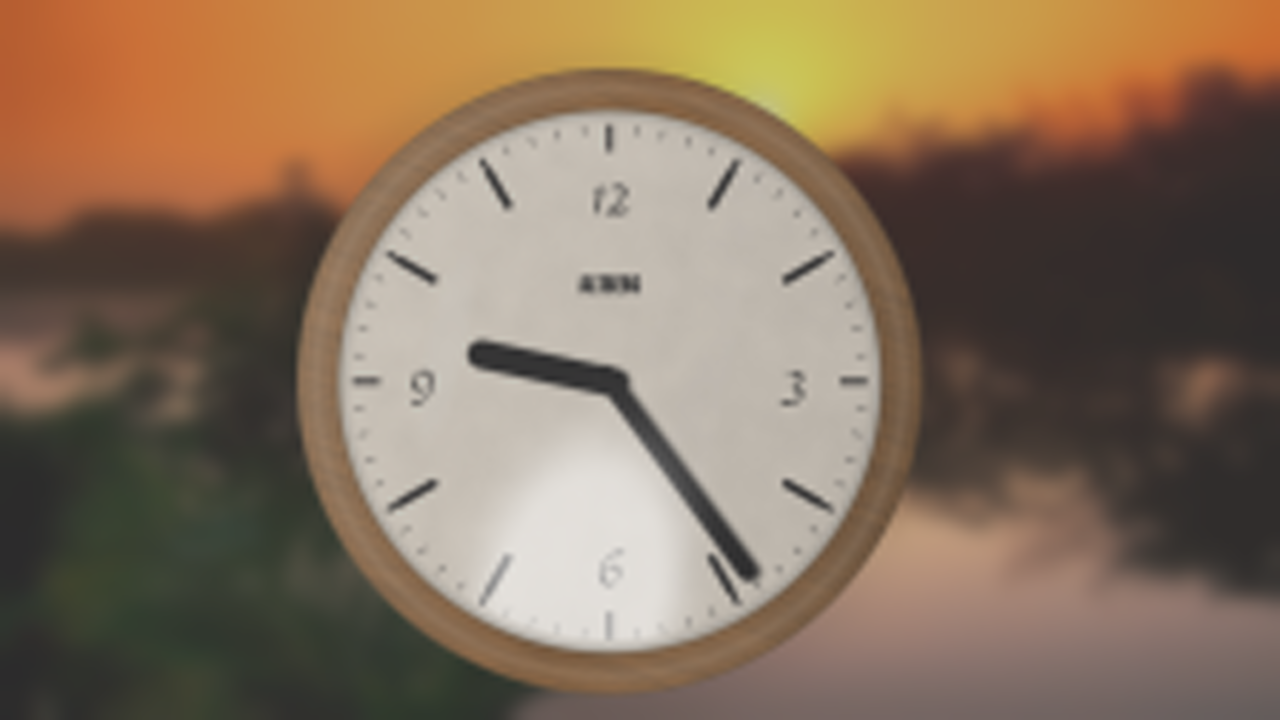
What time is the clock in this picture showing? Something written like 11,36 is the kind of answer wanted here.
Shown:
9,24
